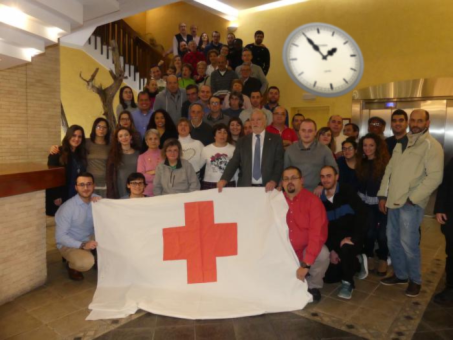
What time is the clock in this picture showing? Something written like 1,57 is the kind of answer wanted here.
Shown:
1,55
